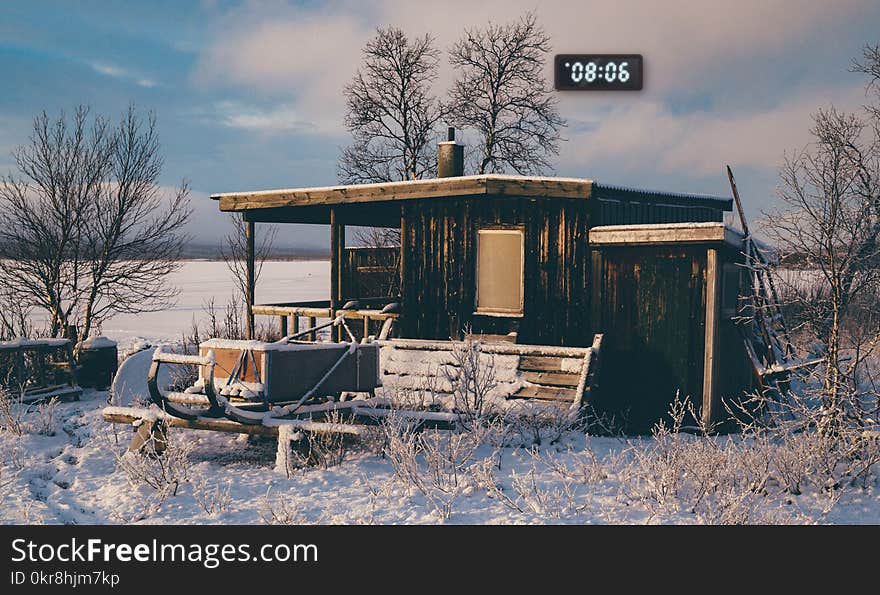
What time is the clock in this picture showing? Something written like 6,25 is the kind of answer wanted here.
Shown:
8,06
